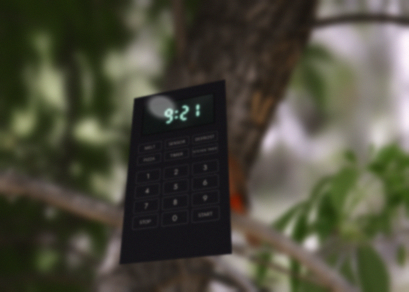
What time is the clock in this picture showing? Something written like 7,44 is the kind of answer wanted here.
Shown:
9,21
